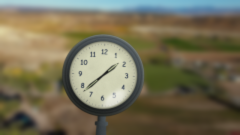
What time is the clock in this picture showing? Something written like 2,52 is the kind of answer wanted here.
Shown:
1,38
